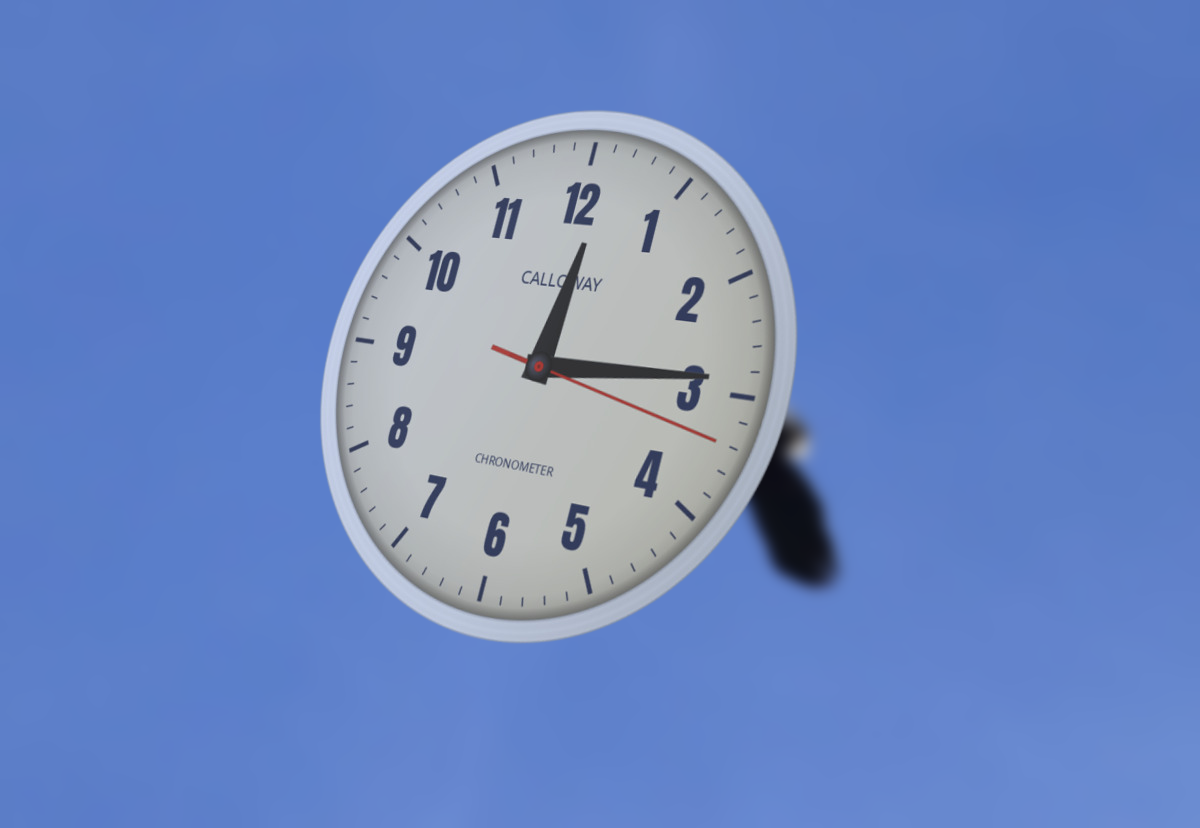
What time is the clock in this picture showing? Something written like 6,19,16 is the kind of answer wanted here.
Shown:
12,14,17
